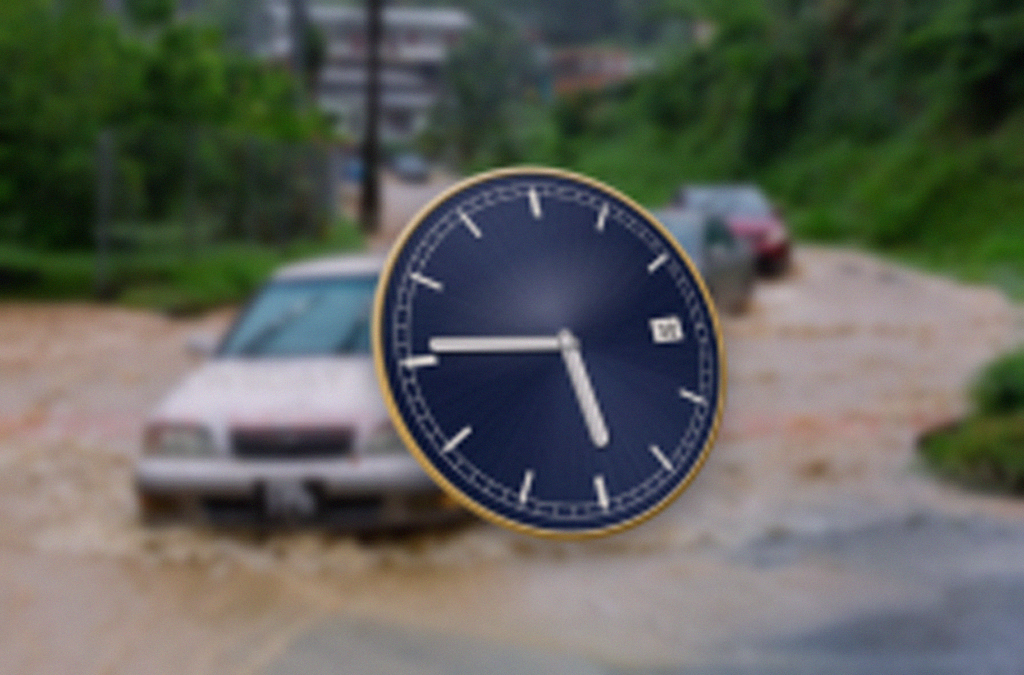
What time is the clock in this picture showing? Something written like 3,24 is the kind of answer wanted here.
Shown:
5,46
